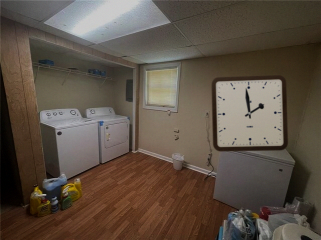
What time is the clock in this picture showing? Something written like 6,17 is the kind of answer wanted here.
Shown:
1,59
